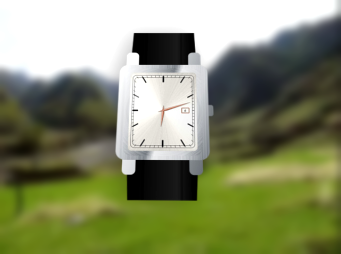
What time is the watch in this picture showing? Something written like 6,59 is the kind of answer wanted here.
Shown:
6,12
